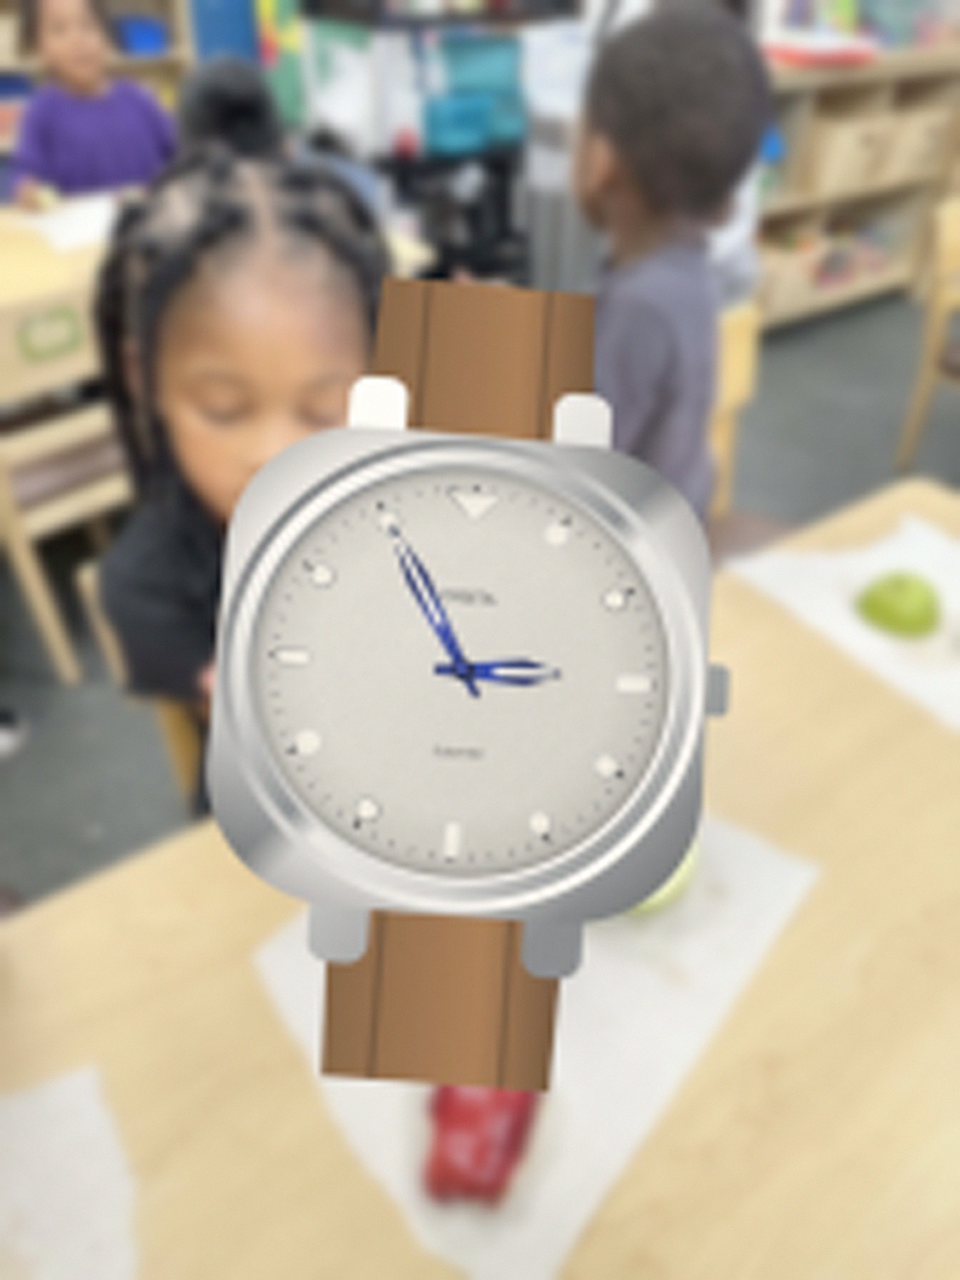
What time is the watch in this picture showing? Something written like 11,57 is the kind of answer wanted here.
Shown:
2,55
